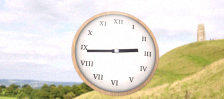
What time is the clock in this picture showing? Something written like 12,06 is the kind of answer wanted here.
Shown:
2,44
